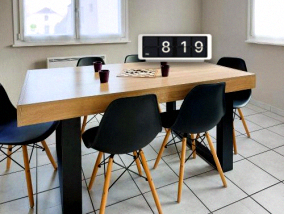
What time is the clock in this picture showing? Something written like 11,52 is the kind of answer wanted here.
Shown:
8,19
